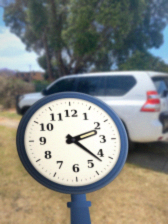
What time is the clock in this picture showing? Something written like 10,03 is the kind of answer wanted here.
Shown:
2,22
